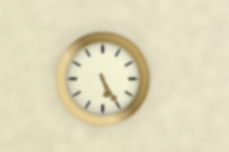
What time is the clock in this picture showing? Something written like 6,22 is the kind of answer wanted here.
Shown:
5,25
